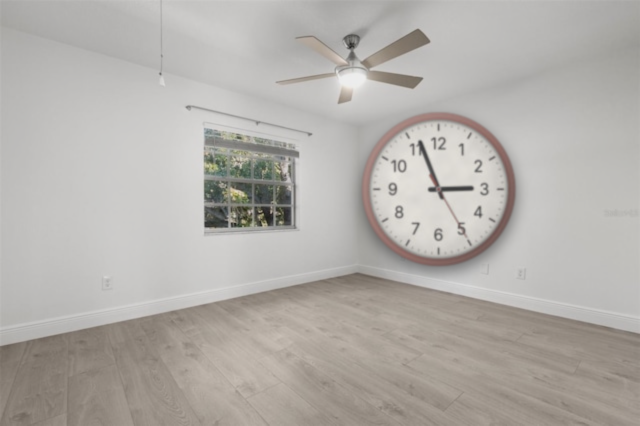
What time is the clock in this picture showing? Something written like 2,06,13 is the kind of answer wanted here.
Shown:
2,56,25
